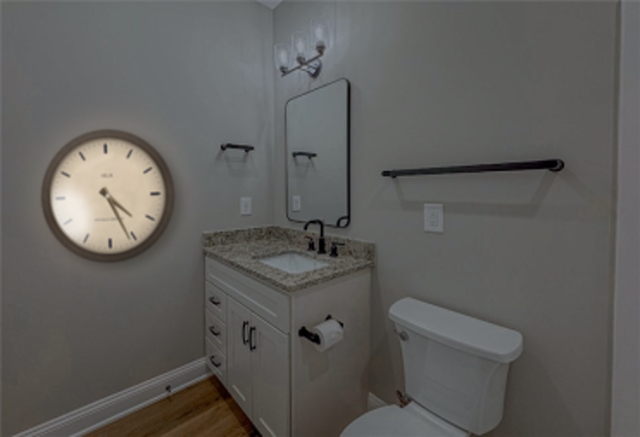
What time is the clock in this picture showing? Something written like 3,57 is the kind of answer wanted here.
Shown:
4,26
